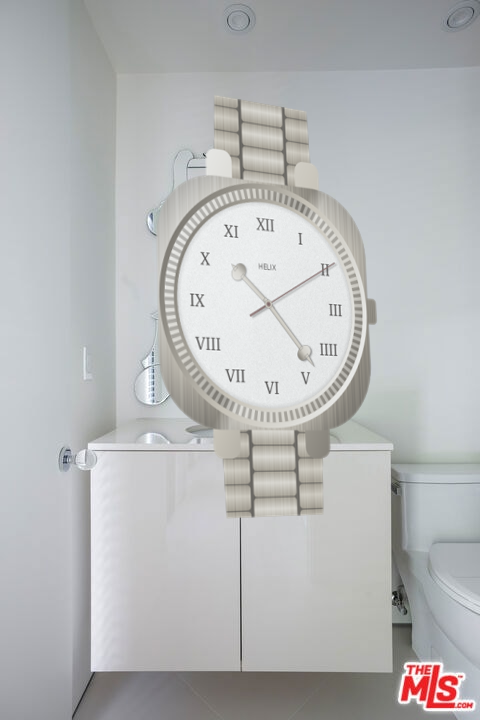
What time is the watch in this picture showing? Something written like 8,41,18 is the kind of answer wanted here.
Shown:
10,23,10
